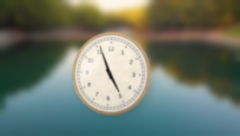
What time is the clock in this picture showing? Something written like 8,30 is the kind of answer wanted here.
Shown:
4,56
